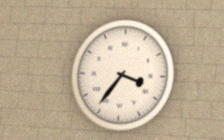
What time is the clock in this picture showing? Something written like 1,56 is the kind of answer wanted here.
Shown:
3,36
